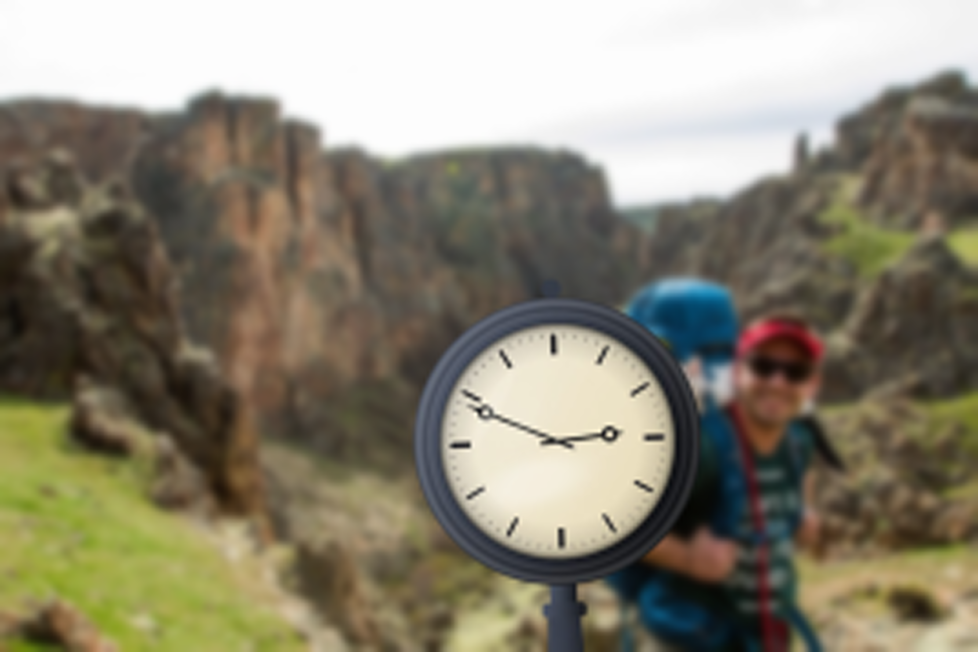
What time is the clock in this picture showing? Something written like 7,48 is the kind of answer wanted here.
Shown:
2,49
